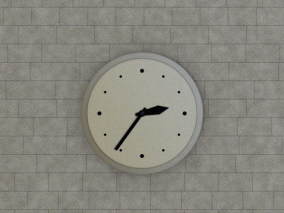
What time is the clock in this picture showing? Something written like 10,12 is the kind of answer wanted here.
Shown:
2,36
